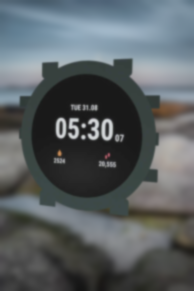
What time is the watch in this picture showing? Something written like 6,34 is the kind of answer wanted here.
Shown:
5,30
